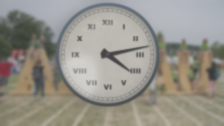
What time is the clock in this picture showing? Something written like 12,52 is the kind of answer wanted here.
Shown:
4,13
